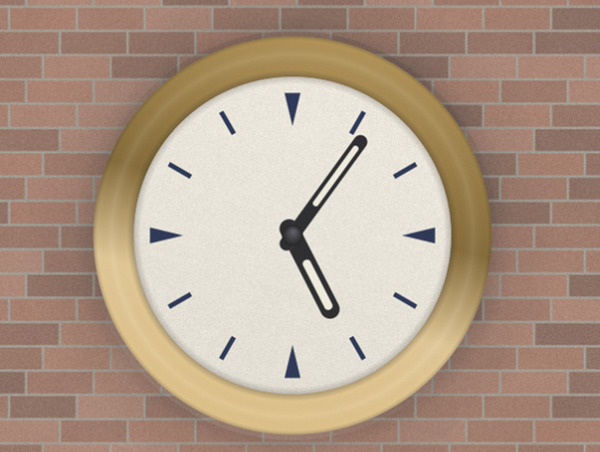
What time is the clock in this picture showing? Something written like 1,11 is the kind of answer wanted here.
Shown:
5,06
